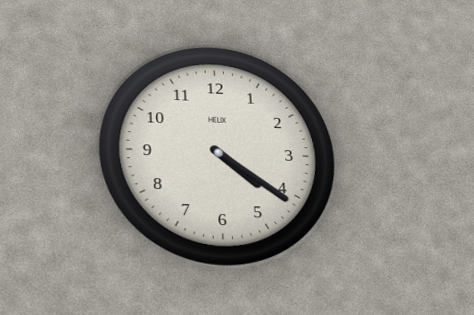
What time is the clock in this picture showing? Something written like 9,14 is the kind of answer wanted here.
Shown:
4,21
